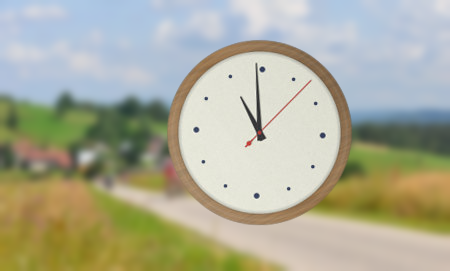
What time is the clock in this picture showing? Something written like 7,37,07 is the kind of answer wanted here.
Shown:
10,59,07
